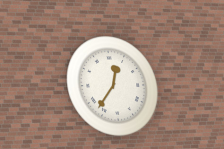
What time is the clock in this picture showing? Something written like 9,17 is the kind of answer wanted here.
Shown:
12,37
